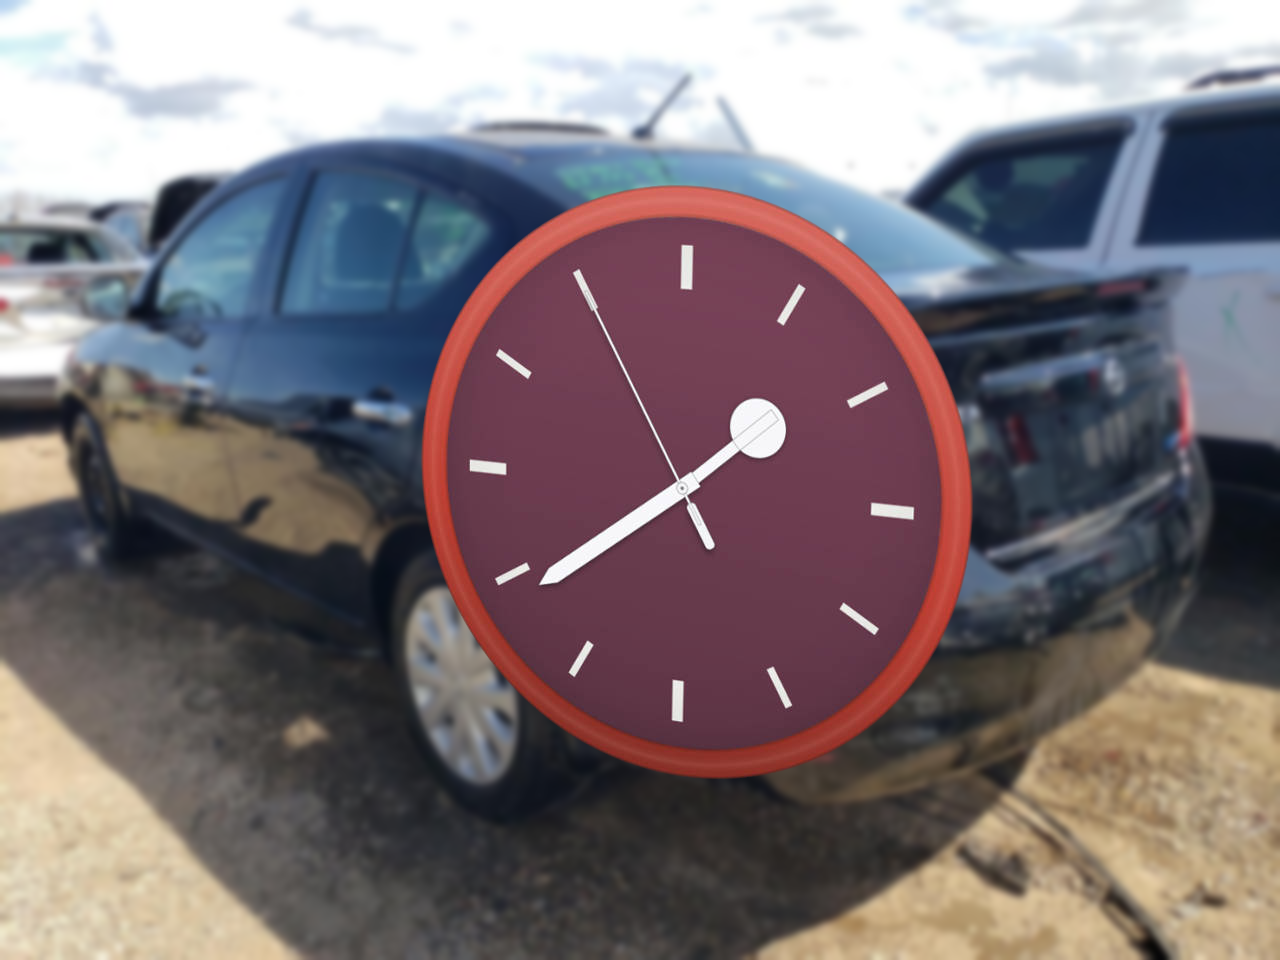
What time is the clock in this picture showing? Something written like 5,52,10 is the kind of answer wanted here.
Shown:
1,38,55
